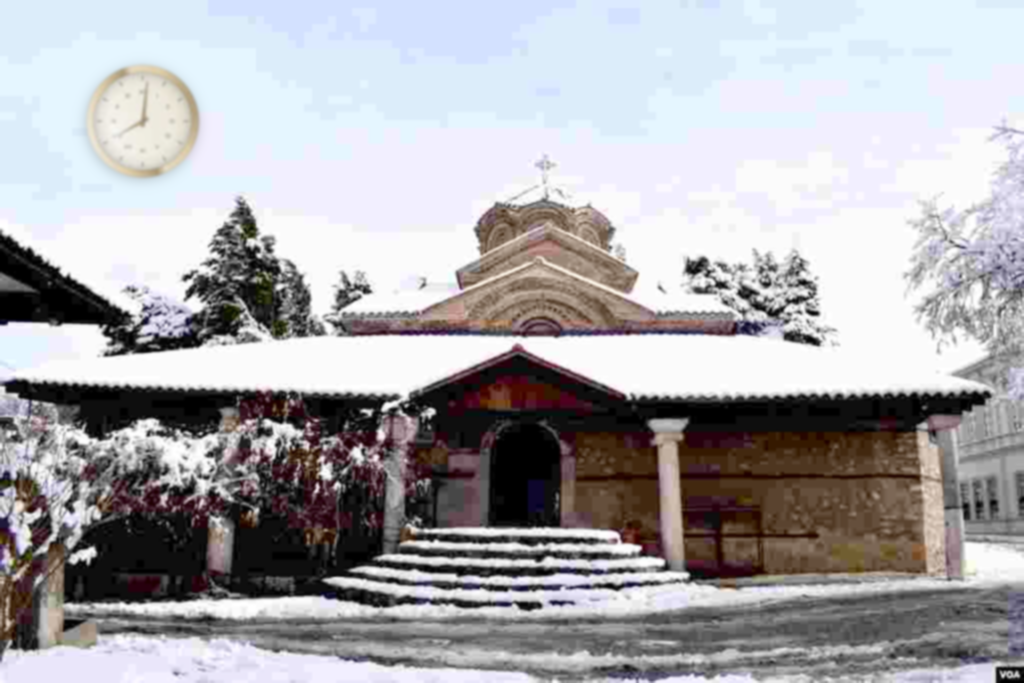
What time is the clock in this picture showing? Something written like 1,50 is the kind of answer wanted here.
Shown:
8,01
